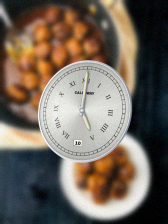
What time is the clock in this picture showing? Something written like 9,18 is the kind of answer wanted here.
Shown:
5,00
